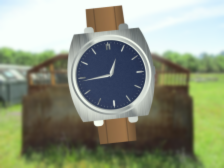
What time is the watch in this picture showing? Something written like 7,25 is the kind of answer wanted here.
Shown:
12,44
